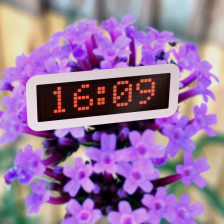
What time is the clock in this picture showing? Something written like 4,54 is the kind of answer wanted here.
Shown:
16,09
